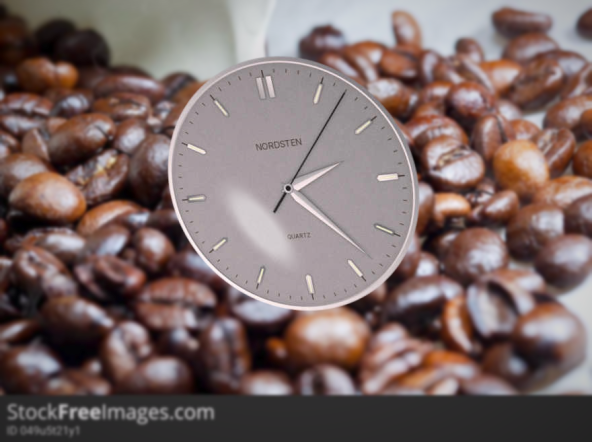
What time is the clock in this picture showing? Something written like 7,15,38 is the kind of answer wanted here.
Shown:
2,23,07
